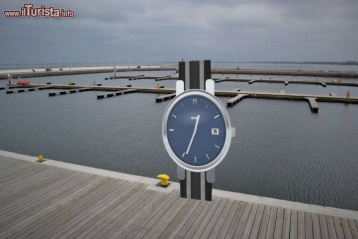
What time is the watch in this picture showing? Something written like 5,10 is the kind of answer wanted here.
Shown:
12,34
